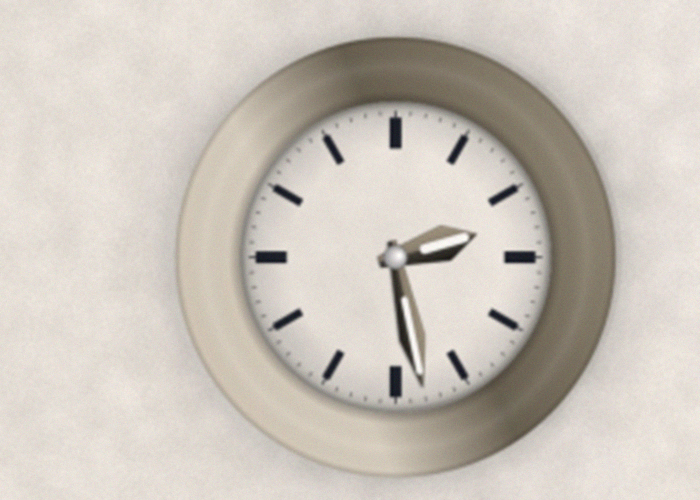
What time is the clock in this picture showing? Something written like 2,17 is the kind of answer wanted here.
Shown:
2,28
